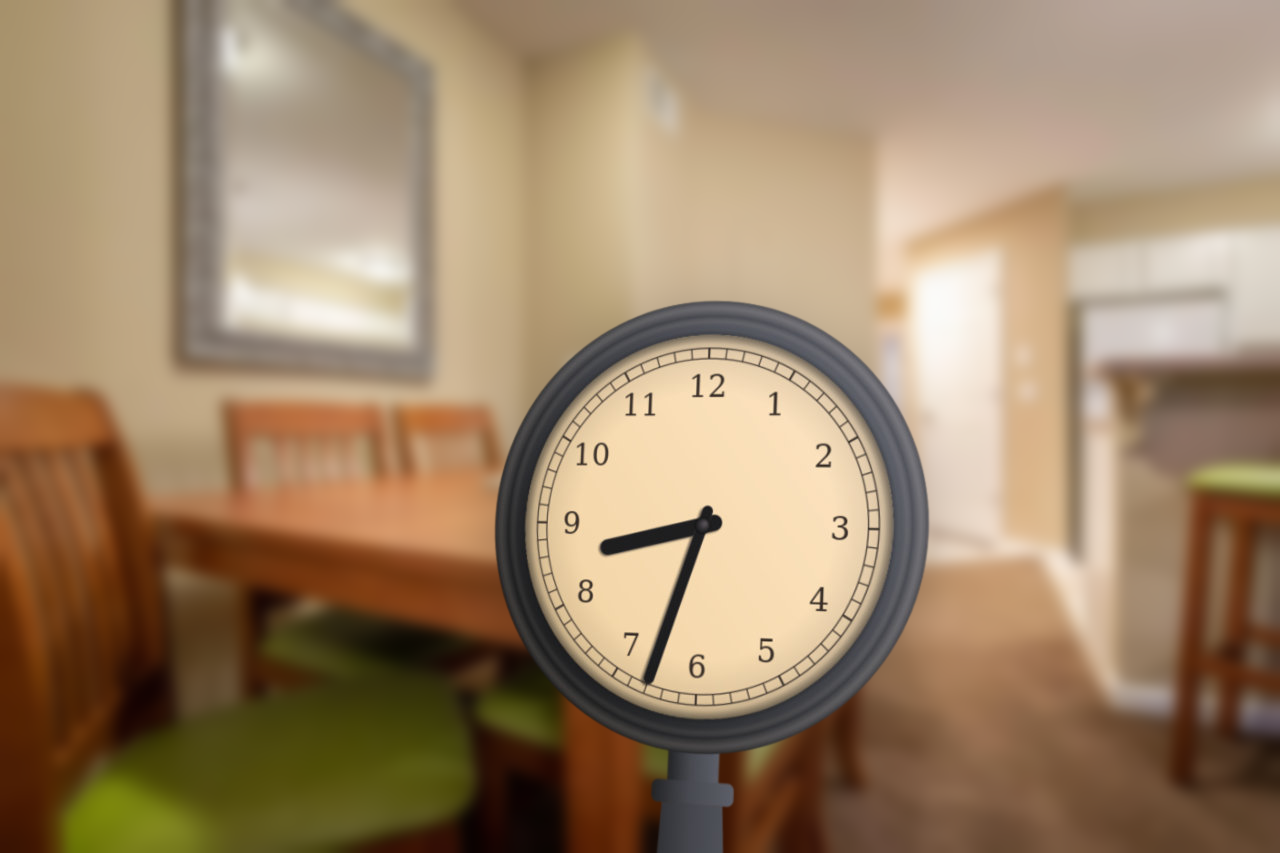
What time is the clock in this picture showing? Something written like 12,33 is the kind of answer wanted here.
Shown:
8,33
